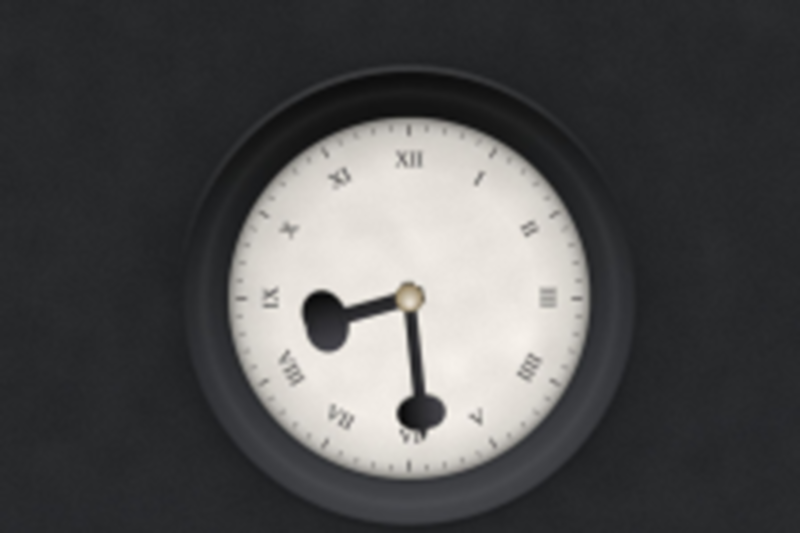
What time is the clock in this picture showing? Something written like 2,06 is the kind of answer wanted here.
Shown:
8,29
